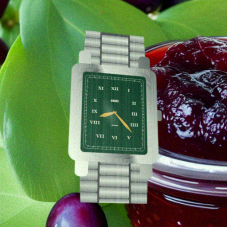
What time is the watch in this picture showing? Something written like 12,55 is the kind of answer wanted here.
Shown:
8,23
